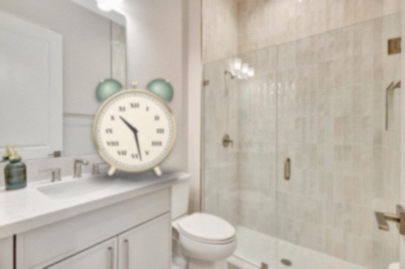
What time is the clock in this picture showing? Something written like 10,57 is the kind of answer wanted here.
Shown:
10,28
